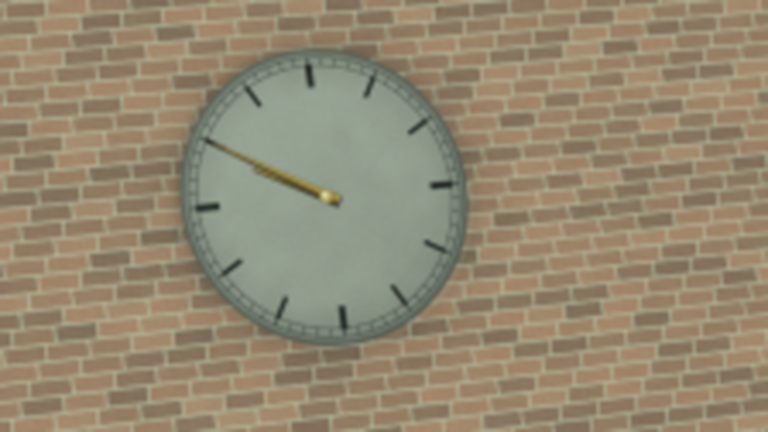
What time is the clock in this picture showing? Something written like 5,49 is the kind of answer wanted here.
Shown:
9,50
